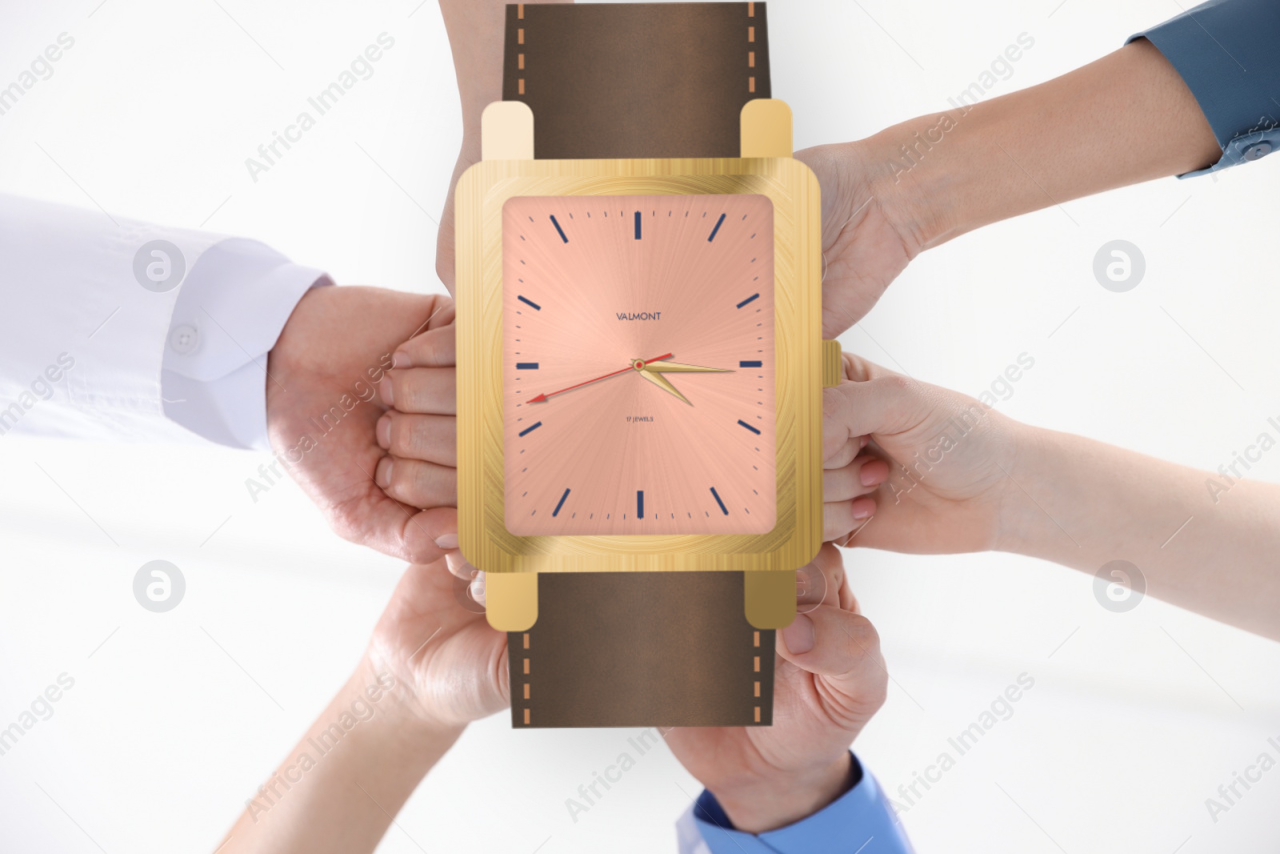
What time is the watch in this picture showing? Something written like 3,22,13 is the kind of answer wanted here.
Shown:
4,15,42
